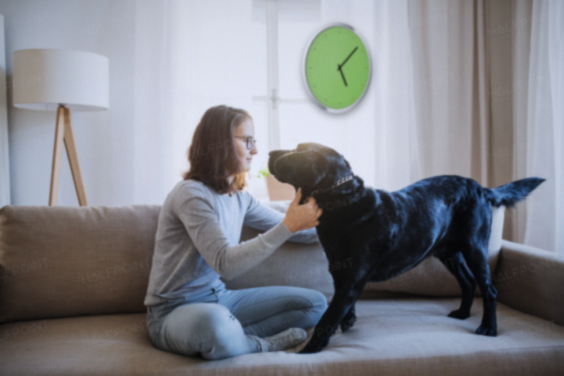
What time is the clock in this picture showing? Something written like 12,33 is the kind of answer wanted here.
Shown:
5,08
